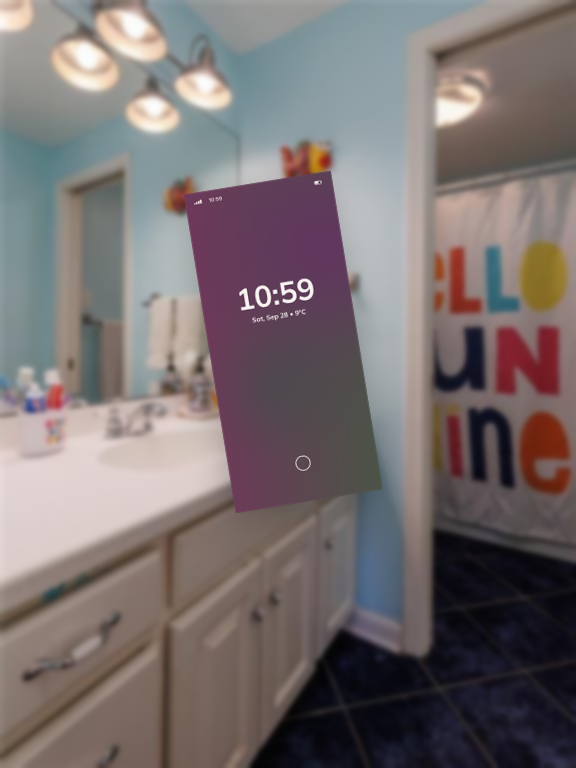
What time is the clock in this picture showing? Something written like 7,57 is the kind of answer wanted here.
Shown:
10,59
